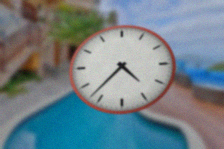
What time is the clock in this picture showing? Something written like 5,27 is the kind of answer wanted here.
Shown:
4,37
